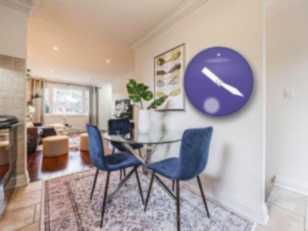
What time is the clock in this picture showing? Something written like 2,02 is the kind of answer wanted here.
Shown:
10,20
